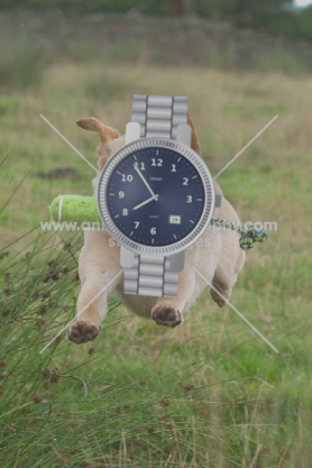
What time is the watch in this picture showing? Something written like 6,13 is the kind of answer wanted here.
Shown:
7,54
